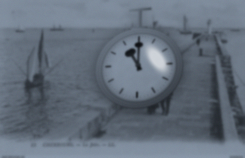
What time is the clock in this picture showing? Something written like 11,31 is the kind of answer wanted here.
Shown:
11,00
